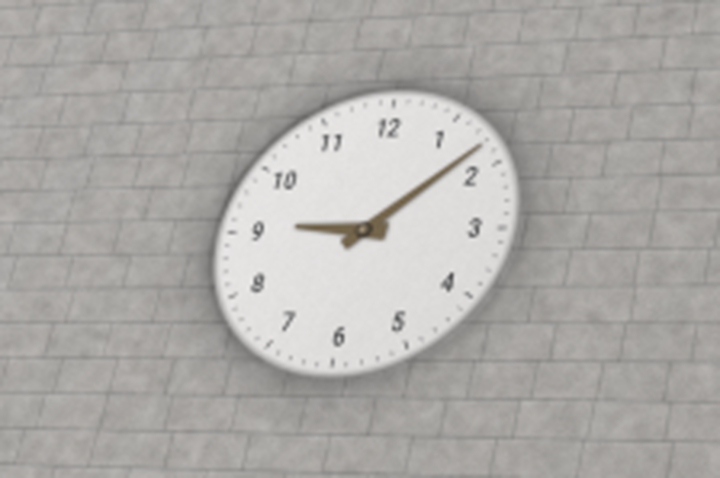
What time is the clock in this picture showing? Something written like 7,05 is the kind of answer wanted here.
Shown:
9,08
